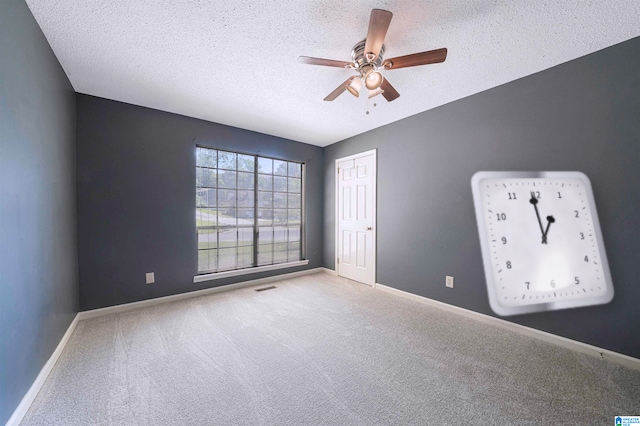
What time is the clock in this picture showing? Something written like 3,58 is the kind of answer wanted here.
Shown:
12,59
